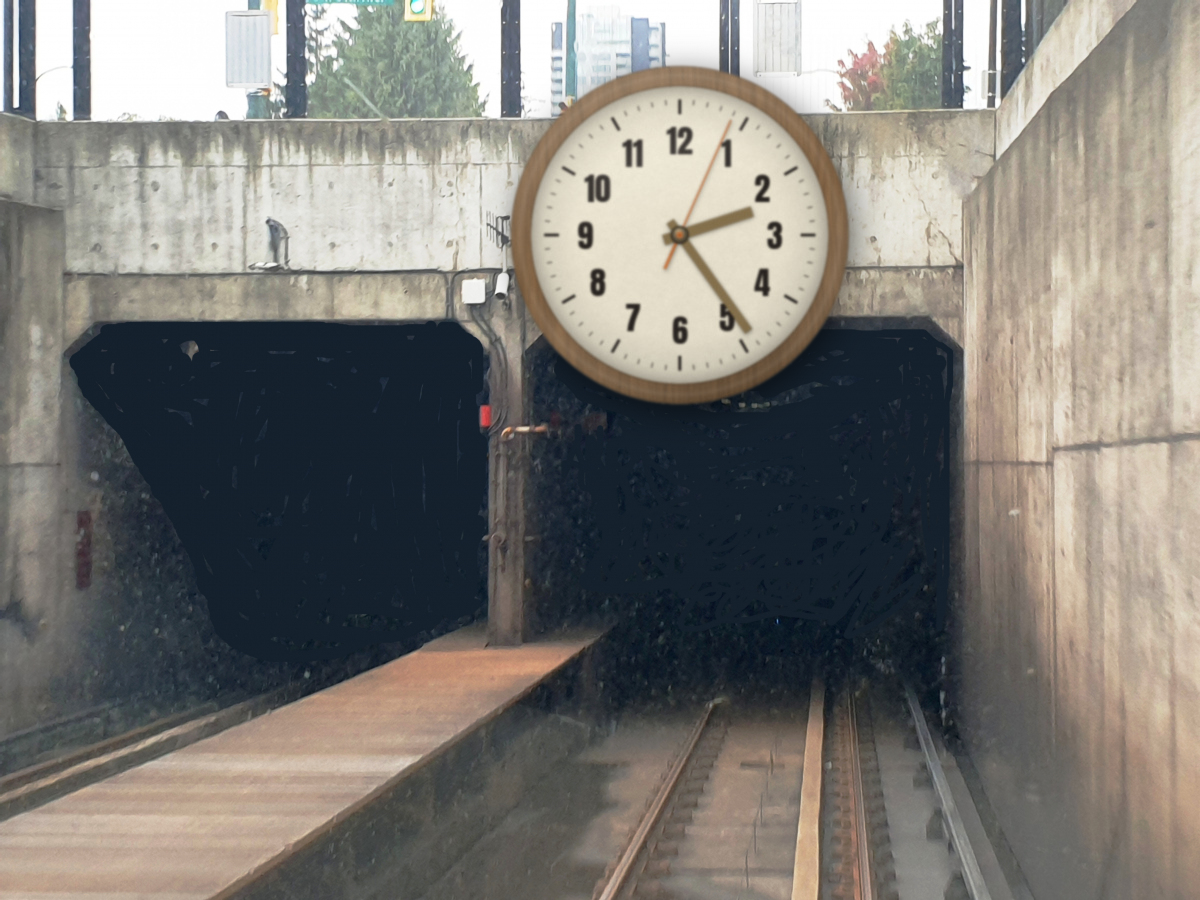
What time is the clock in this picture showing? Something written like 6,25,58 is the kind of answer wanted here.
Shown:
2,24,04
